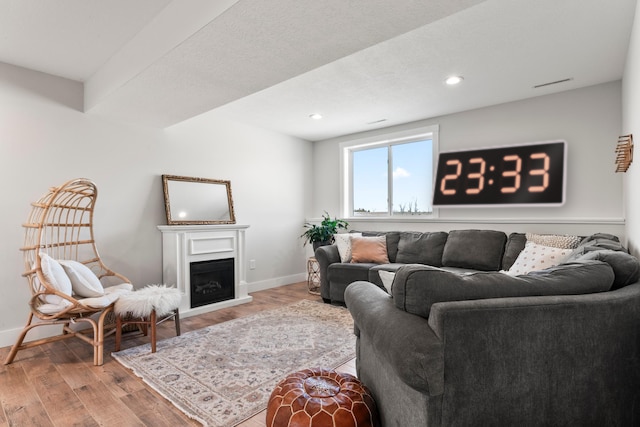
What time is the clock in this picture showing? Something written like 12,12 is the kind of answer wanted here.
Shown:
23,33
